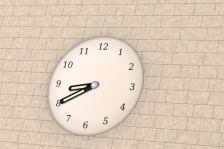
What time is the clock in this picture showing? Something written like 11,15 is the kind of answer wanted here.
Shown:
8,40
